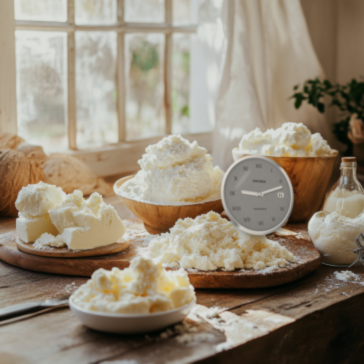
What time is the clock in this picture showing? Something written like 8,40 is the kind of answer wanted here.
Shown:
9,12
